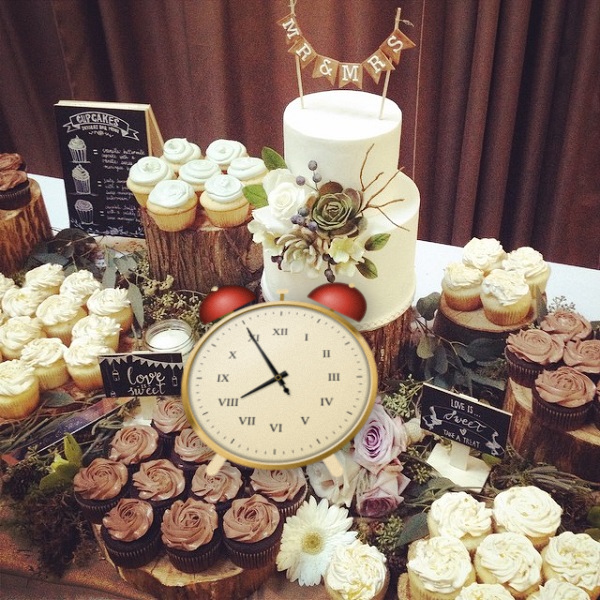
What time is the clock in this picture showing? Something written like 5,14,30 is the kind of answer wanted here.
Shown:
7,54,55
